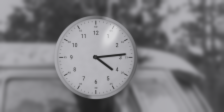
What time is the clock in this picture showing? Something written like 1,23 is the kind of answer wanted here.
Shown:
4,14
